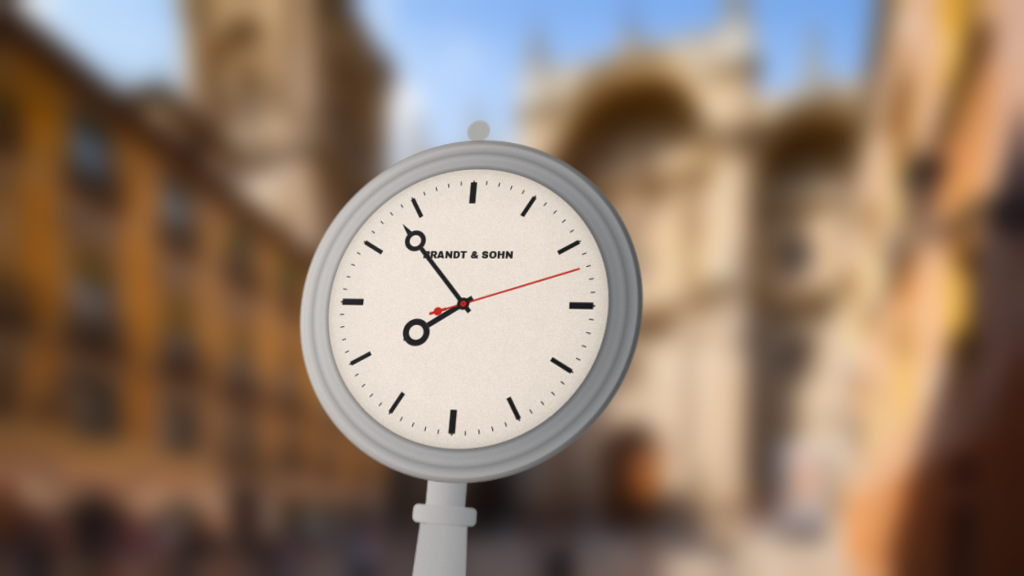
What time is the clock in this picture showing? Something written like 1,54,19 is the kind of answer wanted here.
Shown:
7,53,12
